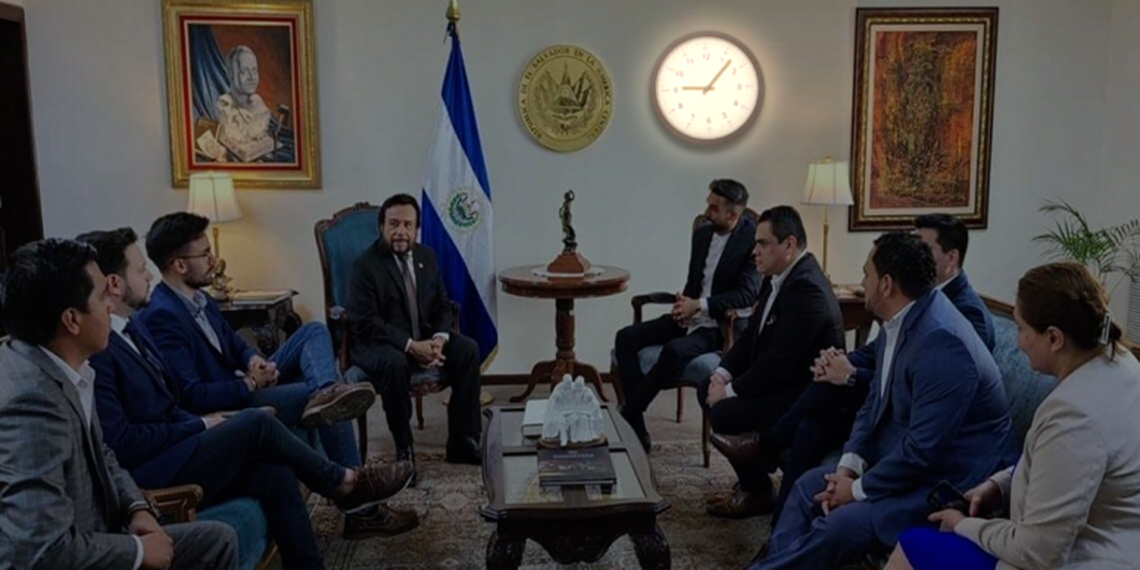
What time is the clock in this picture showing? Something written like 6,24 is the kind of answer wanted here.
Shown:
9,07
